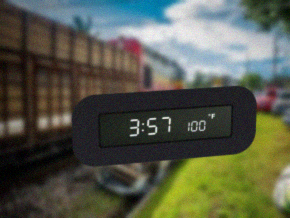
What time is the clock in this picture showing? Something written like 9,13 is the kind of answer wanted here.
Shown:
3,57
